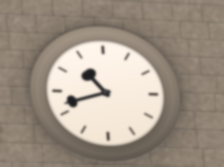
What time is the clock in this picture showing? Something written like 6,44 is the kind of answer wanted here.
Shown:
10,42
